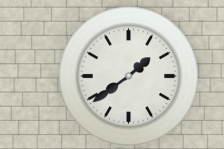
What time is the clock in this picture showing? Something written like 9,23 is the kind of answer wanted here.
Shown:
1,39
